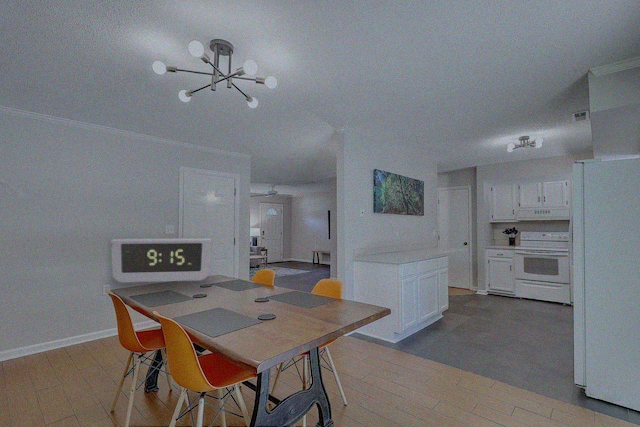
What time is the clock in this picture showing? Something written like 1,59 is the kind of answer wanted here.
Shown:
9,15
